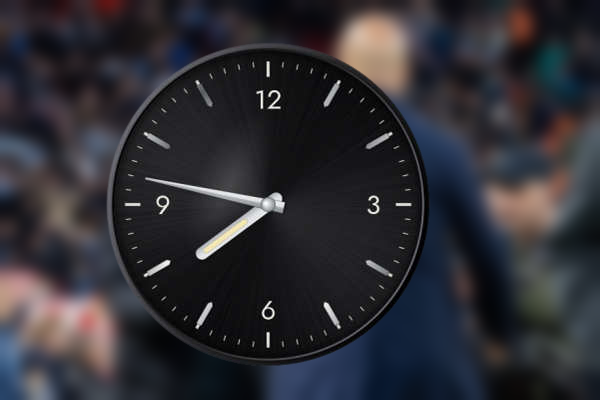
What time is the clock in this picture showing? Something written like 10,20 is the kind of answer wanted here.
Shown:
7,47
